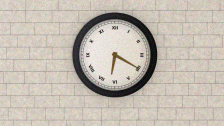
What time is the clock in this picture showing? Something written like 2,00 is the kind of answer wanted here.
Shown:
6,20
